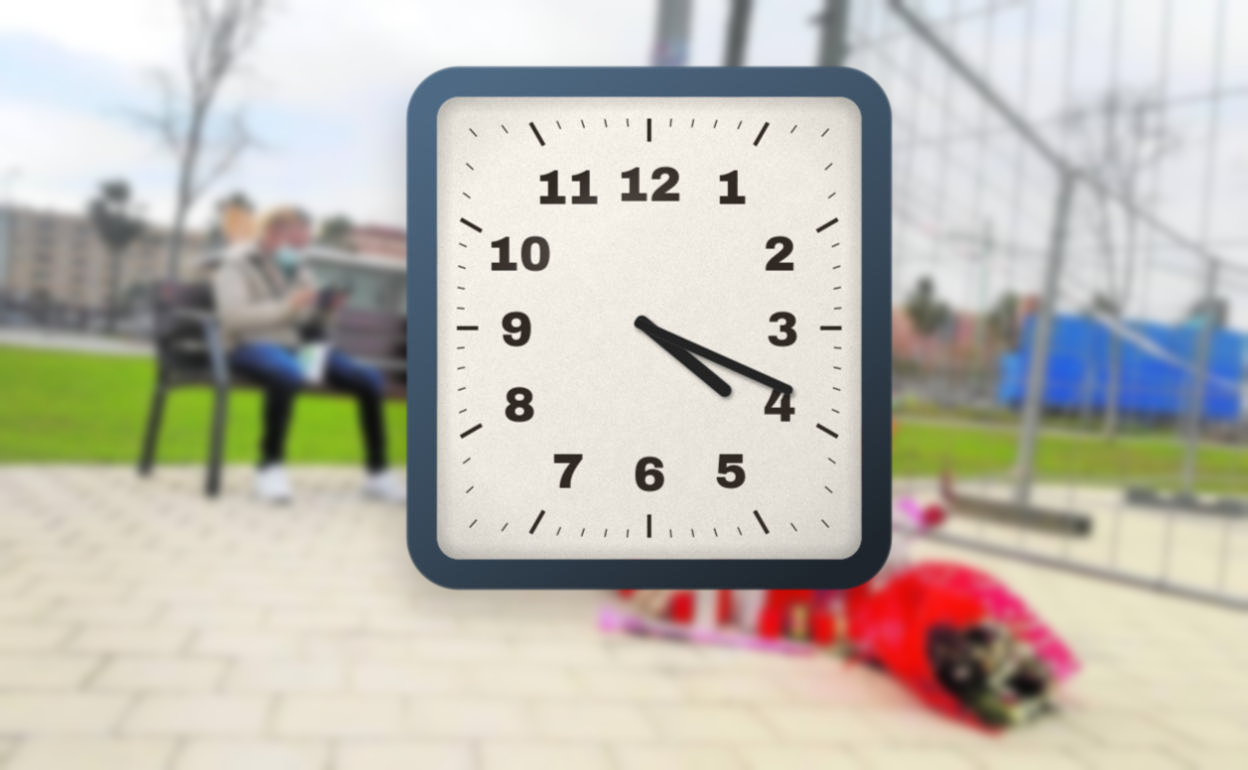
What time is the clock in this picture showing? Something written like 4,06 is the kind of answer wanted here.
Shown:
4,19
